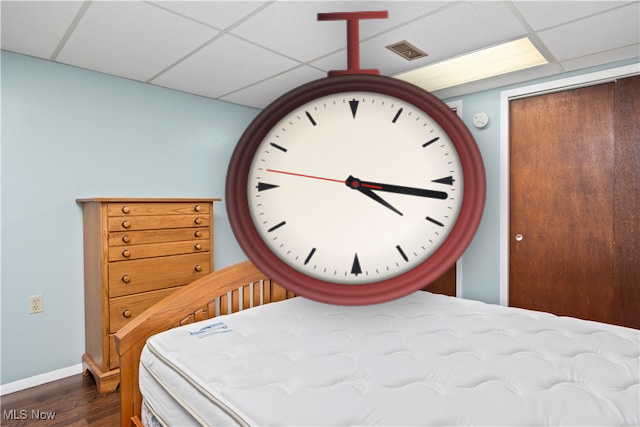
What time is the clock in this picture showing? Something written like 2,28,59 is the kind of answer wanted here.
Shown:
4,16,47
